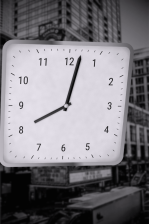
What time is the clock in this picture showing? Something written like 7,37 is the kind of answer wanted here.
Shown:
8,02
